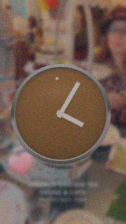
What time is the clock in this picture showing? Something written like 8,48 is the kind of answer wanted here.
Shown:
4,06
